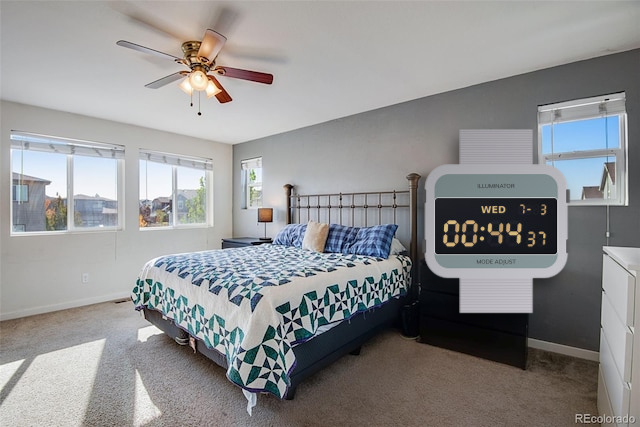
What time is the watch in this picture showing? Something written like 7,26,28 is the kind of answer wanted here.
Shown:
0,44,37
